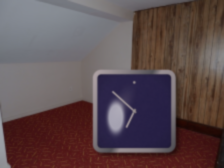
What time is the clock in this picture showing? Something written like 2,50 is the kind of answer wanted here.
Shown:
6,52
